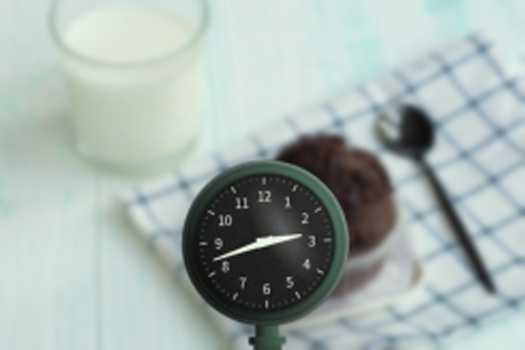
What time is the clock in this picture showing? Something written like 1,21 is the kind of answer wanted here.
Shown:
2,42
